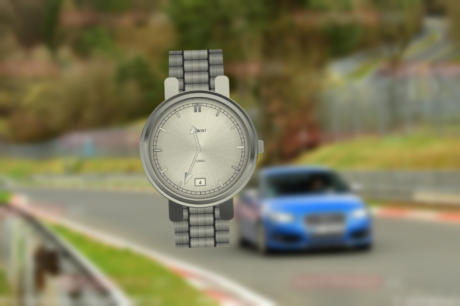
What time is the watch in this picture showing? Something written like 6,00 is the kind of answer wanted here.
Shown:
11,34
